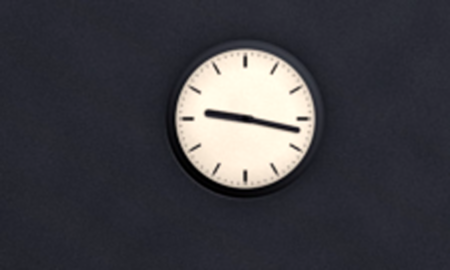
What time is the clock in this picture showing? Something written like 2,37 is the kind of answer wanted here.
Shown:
9,17
